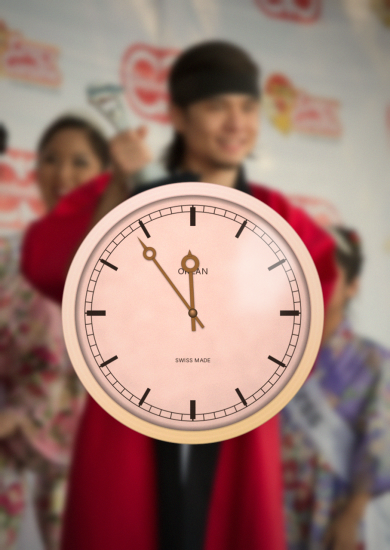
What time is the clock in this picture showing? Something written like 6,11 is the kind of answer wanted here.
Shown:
11,54
